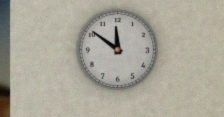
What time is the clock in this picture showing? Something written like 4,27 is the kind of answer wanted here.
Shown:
11,51
